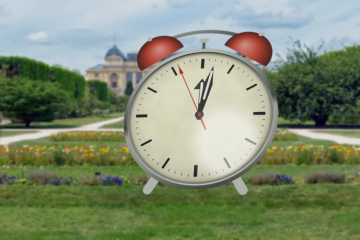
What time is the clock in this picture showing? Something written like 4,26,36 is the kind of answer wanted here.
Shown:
12,01,56
